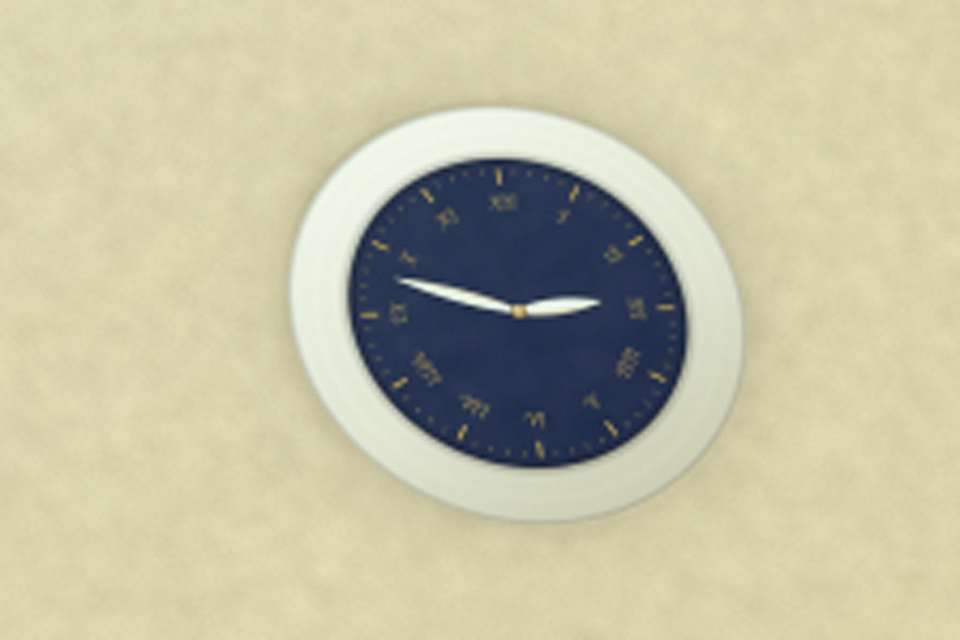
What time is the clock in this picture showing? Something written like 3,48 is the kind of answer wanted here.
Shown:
2,48
